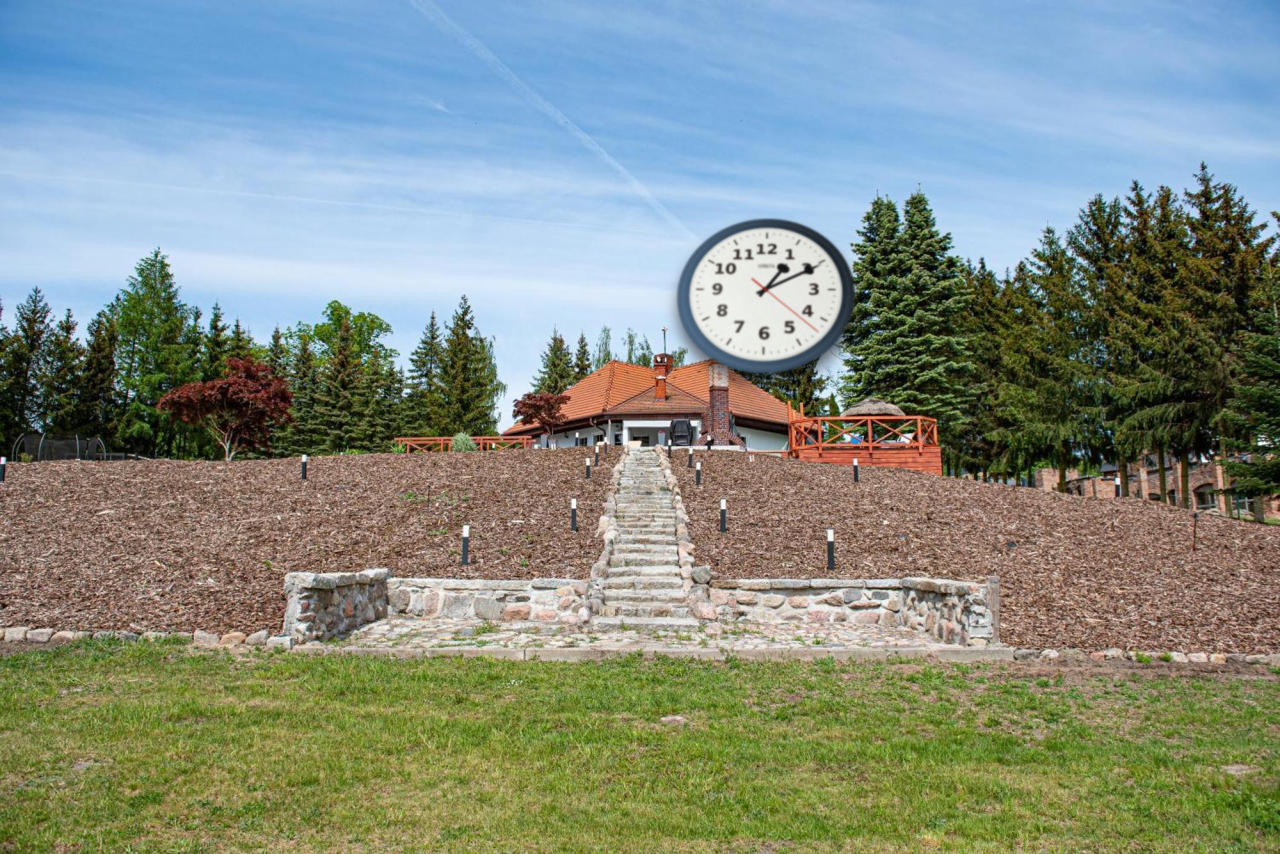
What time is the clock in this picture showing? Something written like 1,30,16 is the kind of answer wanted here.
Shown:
1,10,22
